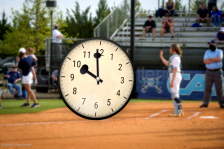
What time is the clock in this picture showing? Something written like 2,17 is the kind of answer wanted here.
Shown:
9,59
